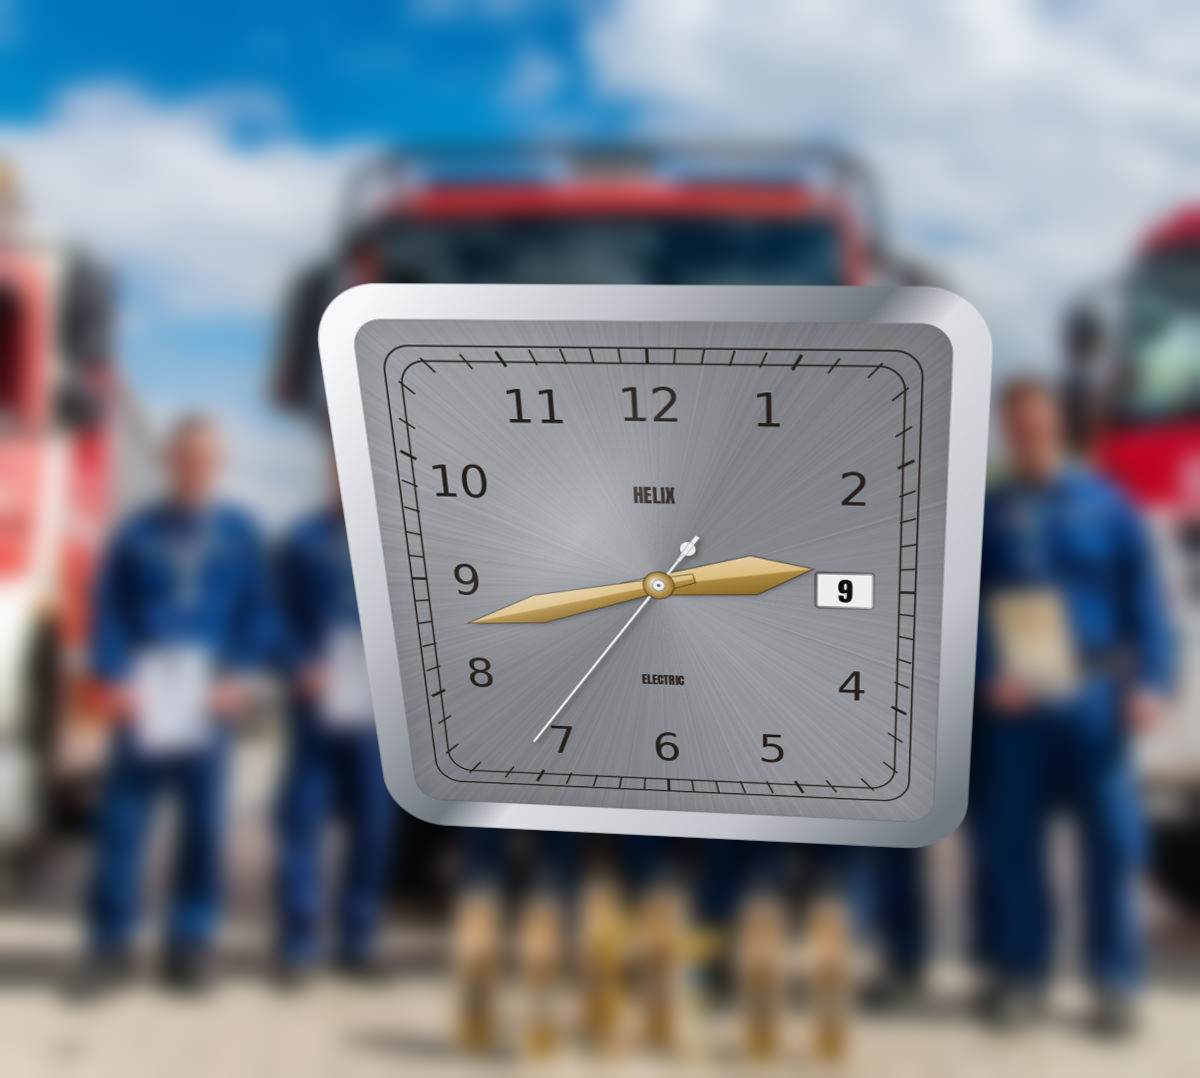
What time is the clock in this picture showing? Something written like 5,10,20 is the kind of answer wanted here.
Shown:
2,42,36
